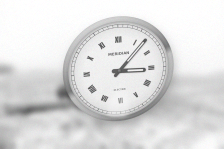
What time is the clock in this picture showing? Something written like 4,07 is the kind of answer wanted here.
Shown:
3,07
